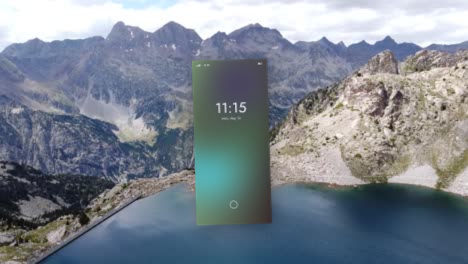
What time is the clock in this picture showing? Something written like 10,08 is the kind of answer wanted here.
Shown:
11,15
